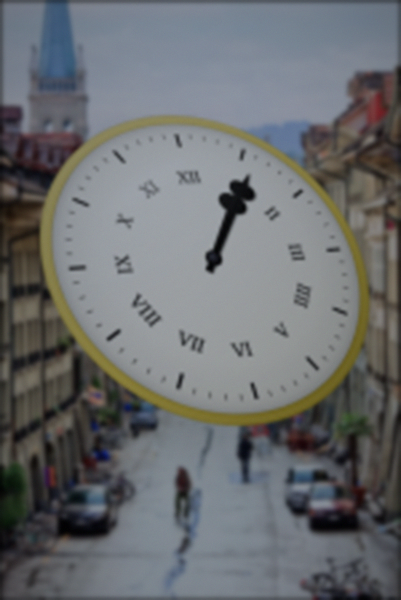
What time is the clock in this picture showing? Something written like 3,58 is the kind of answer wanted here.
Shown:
1,06
